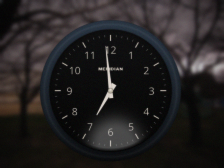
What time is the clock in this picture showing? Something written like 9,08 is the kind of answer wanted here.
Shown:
6,59
